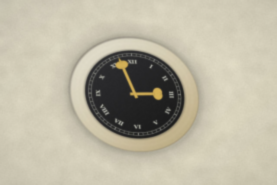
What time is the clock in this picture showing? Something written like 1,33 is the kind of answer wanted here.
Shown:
2,57
